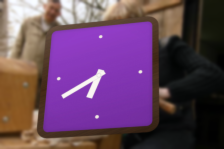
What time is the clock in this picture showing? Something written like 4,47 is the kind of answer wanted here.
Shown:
6,40
